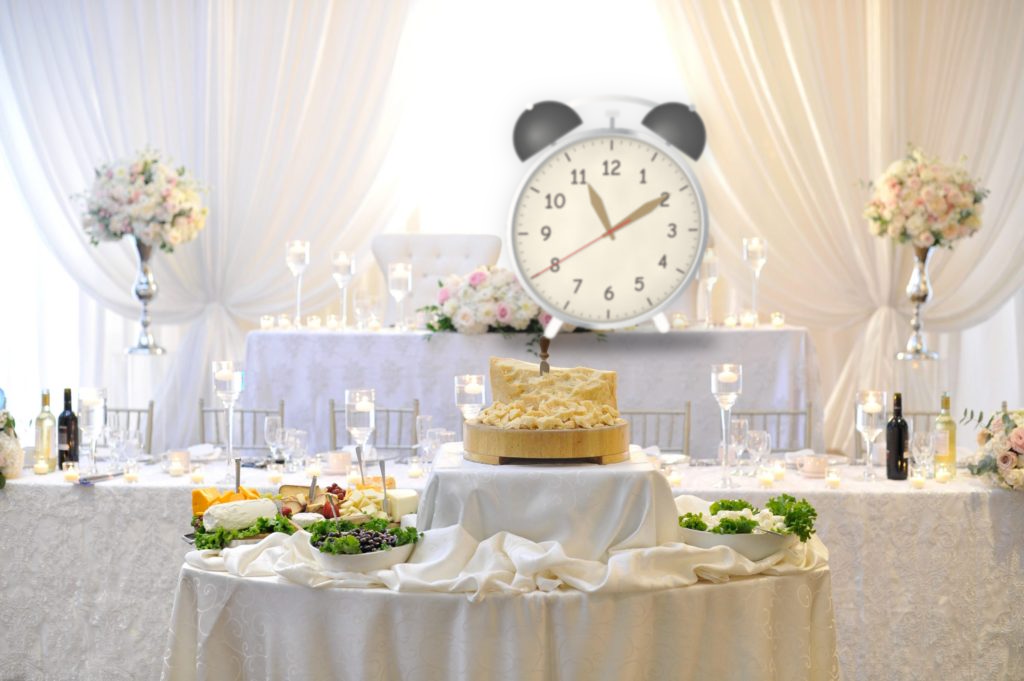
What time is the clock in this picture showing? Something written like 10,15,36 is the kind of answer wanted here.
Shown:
11,09,40
